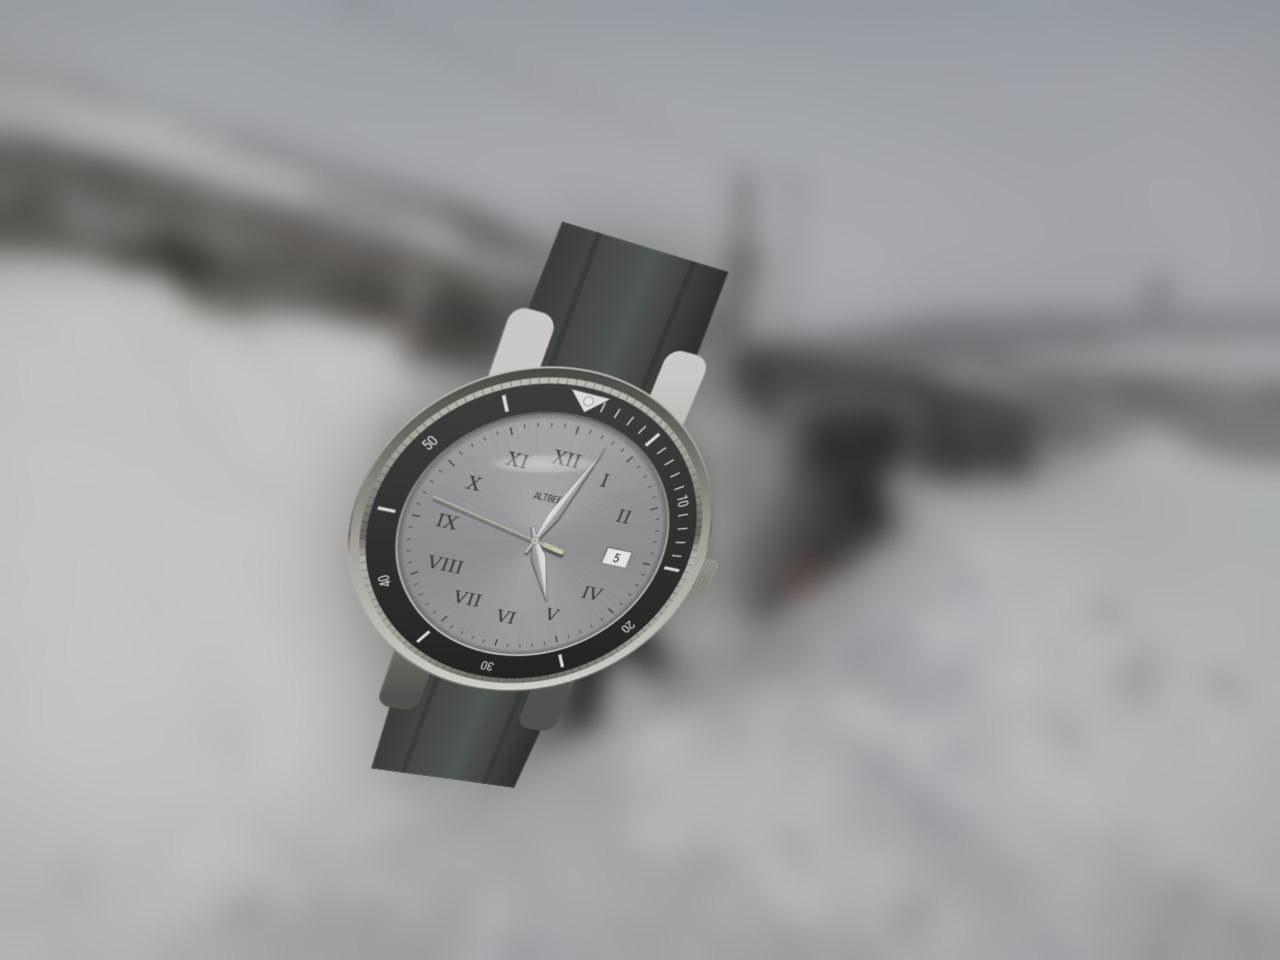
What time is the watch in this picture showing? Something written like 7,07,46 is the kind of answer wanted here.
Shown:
5,02,47
